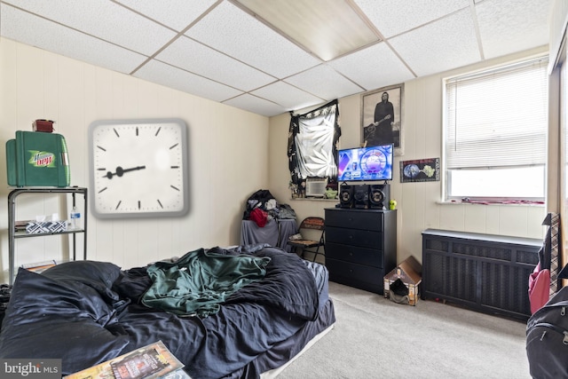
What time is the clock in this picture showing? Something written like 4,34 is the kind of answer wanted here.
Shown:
8,43
